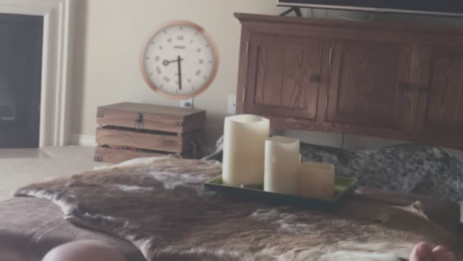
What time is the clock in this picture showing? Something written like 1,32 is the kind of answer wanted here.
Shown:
8,29
